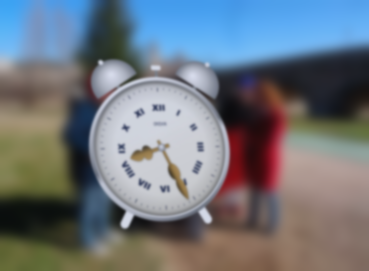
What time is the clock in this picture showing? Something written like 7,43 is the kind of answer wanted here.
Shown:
8,26
